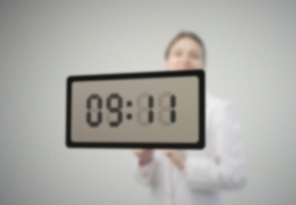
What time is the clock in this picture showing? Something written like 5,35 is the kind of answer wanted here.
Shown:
9,11
